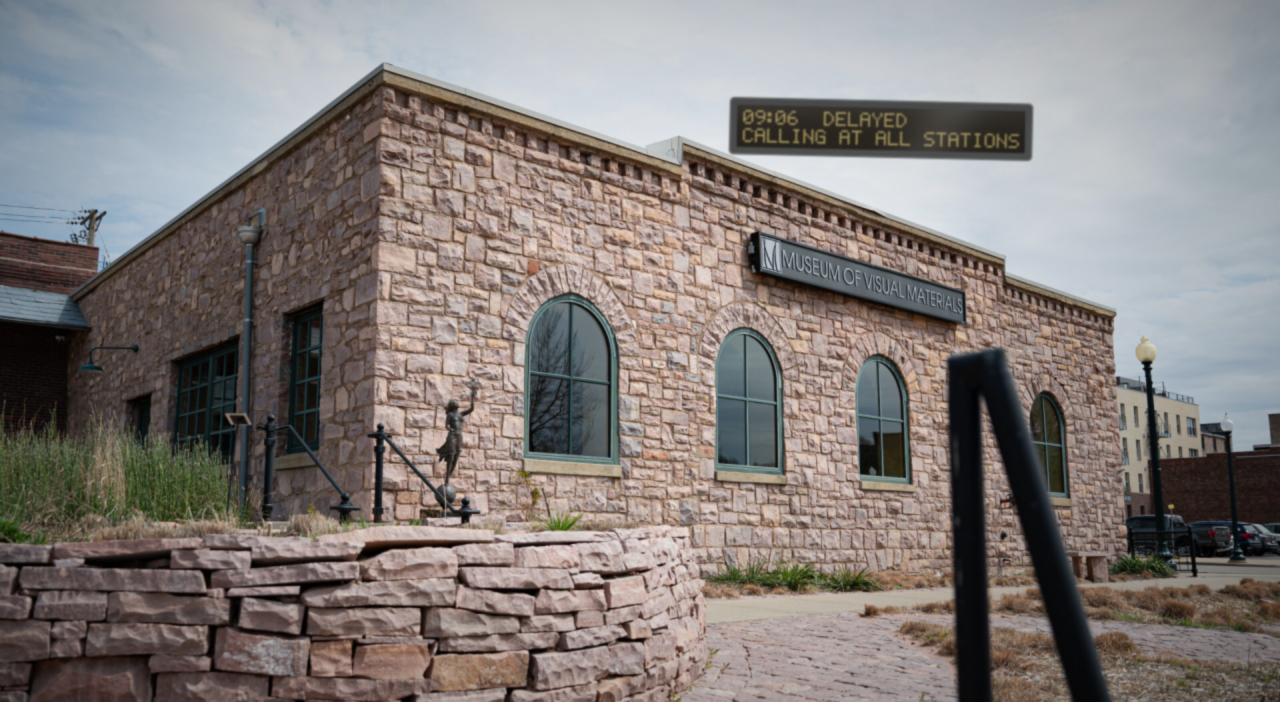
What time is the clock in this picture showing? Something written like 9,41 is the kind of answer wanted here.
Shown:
9,06
